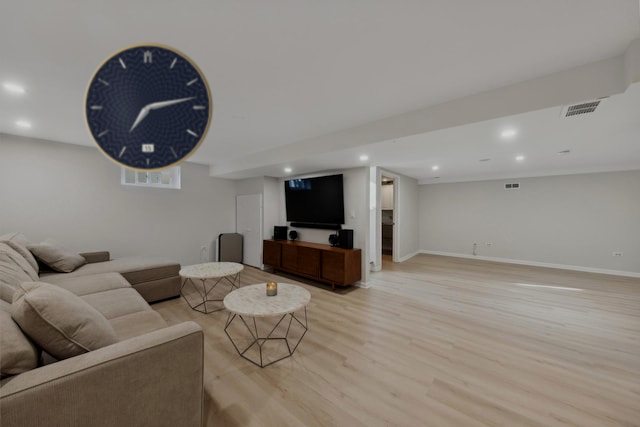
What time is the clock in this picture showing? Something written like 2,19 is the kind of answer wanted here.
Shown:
7,13
